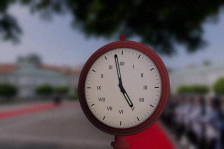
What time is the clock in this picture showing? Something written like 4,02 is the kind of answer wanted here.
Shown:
4,58
